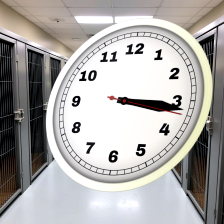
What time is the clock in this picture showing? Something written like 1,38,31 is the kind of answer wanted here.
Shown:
3,16,17
